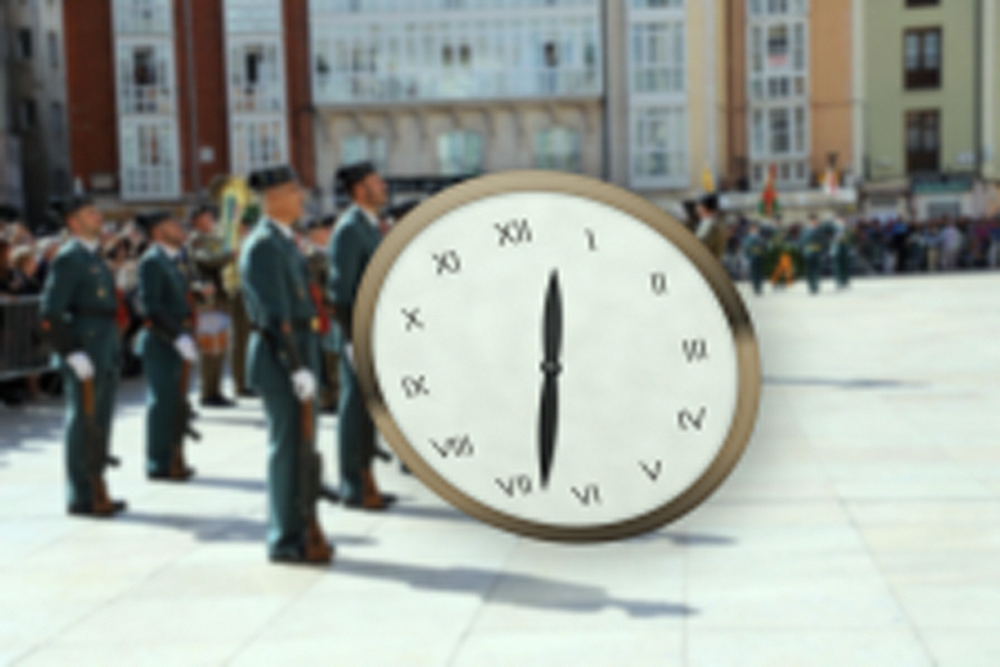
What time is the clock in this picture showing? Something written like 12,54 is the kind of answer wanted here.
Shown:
12,33
